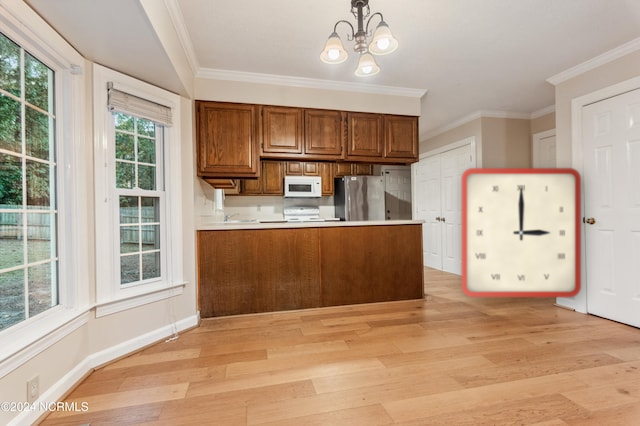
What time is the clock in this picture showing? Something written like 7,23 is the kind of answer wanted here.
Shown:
3,00
